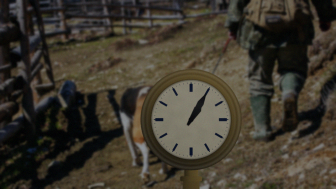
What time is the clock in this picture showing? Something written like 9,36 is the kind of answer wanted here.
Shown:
1,05
